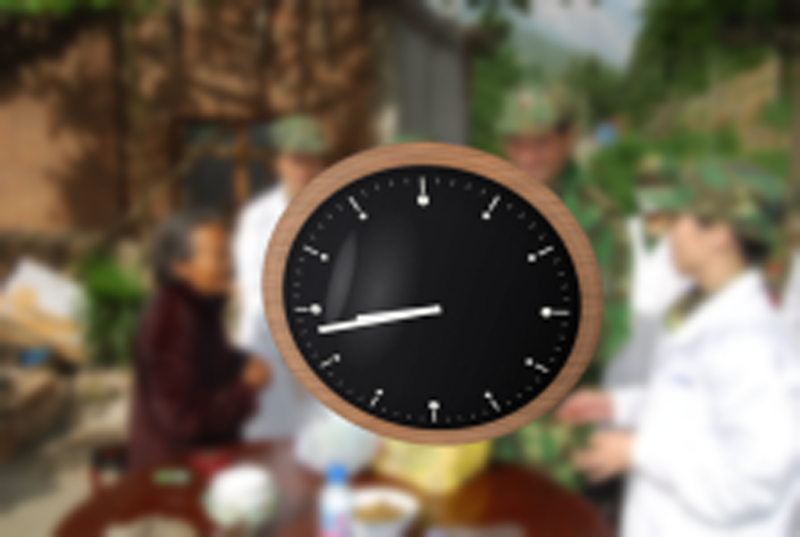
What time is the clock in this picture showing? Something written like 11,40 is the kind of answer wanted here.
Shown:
8,43
